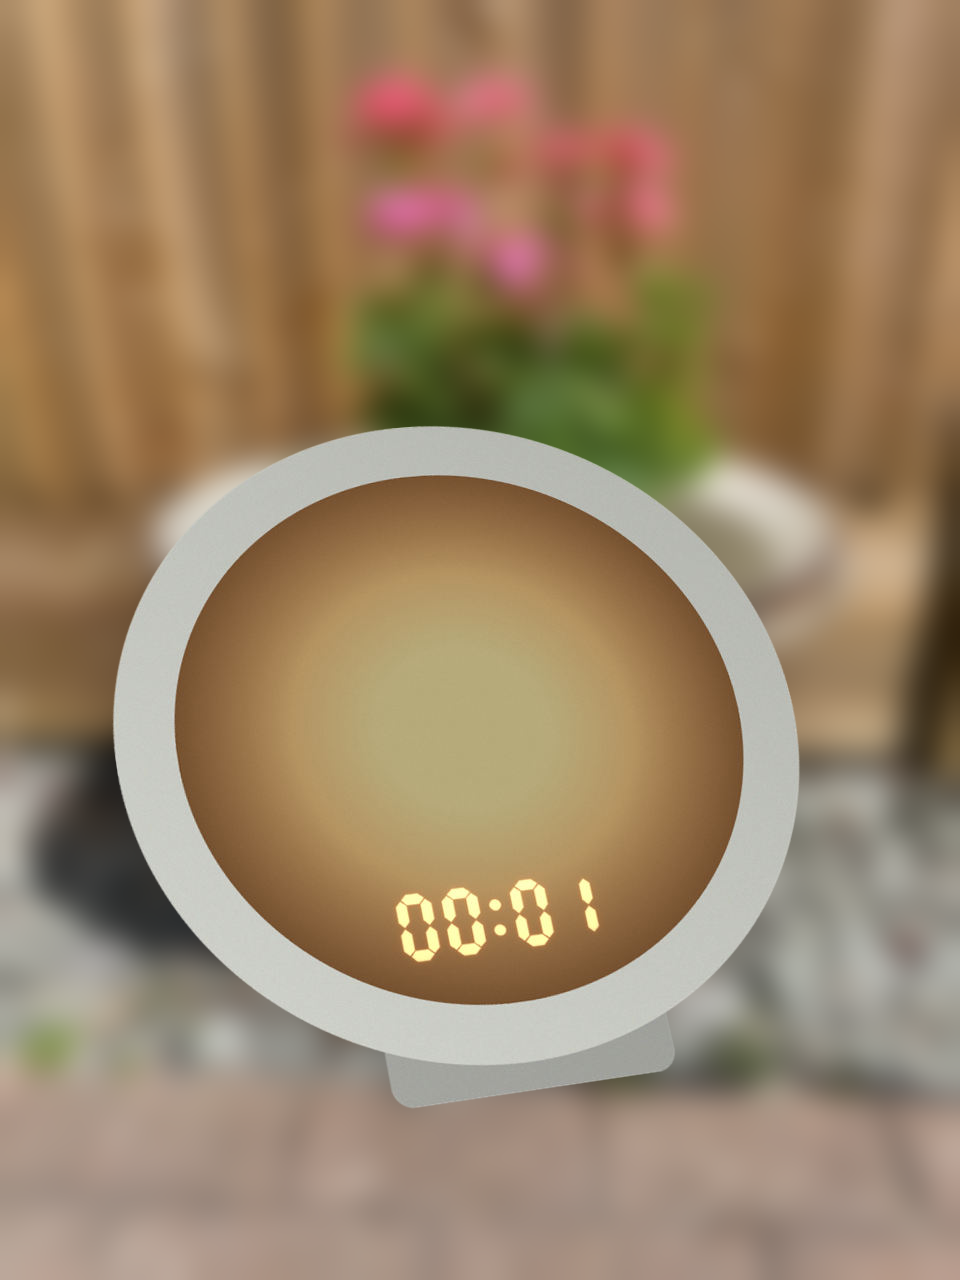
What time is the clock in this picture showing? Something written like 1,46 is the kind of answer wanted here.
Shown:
0,01
